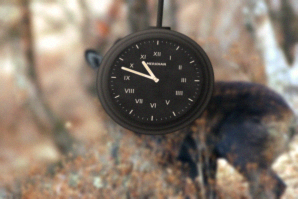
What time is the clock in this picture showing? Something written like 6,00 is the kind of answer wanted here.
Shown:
10,48
